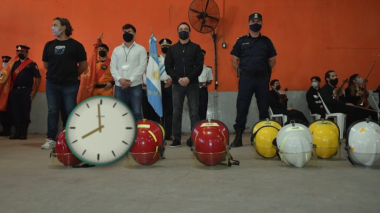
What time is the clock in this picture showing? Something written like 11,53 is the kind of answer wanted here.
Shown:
7,59
